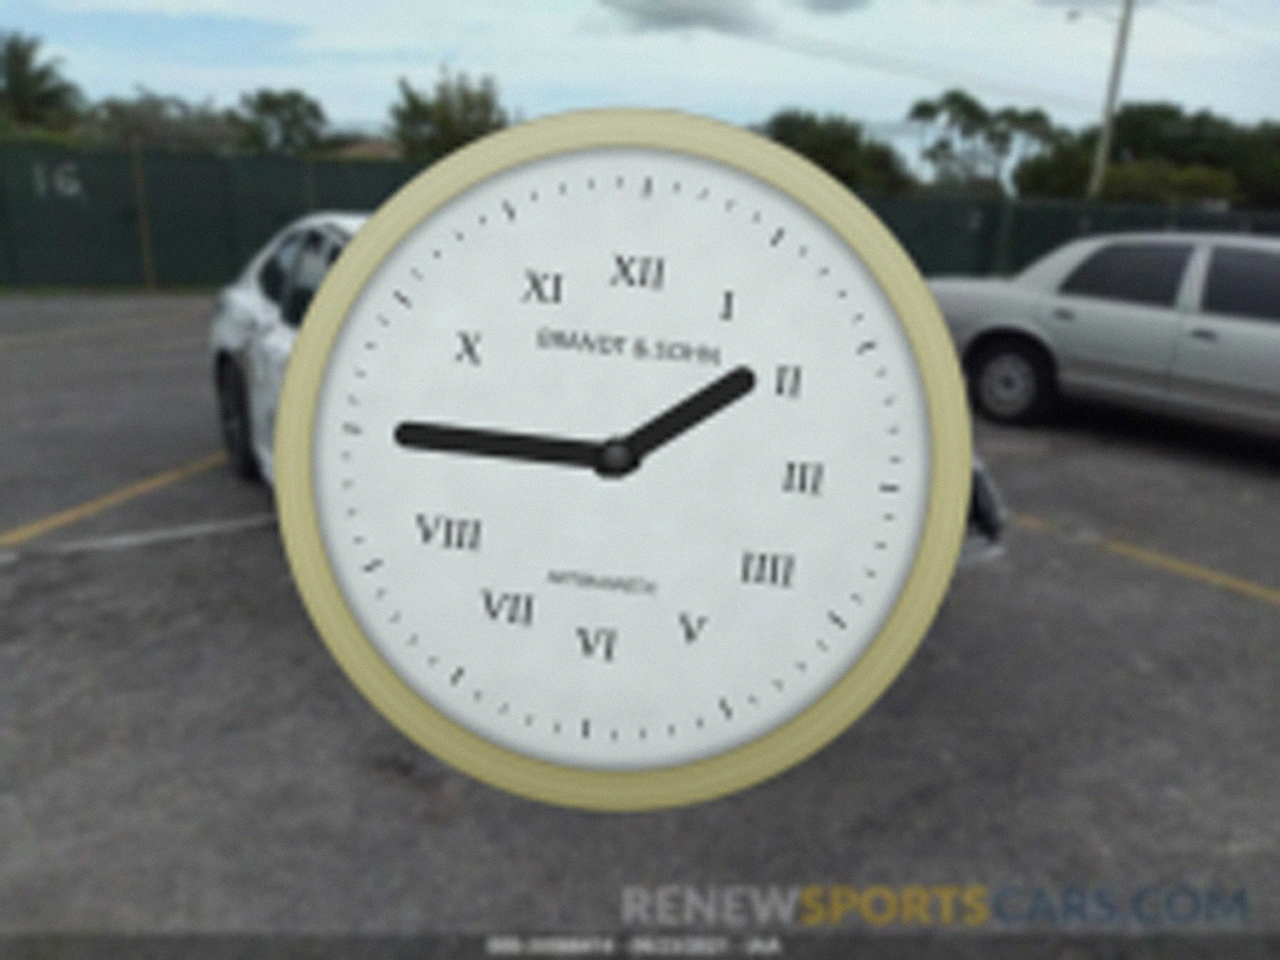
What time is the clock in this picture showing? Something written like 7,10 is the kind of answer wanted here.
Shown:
1,45
